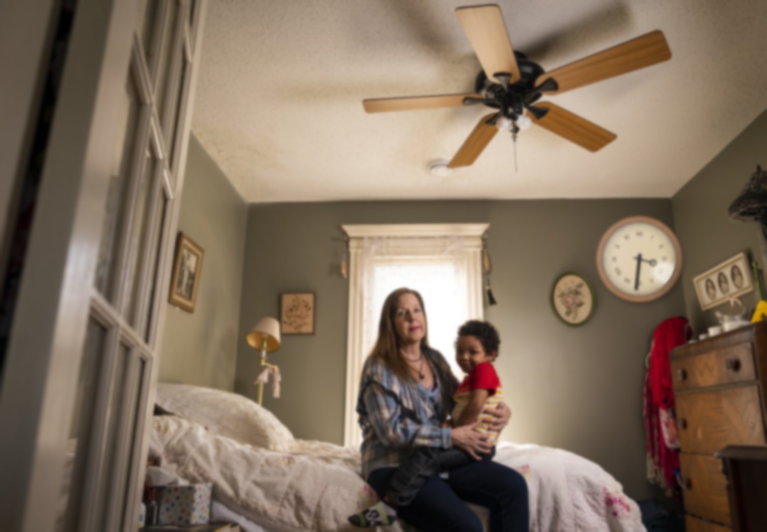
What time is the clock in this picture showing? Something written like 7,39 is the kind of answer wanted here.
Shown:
3,31
